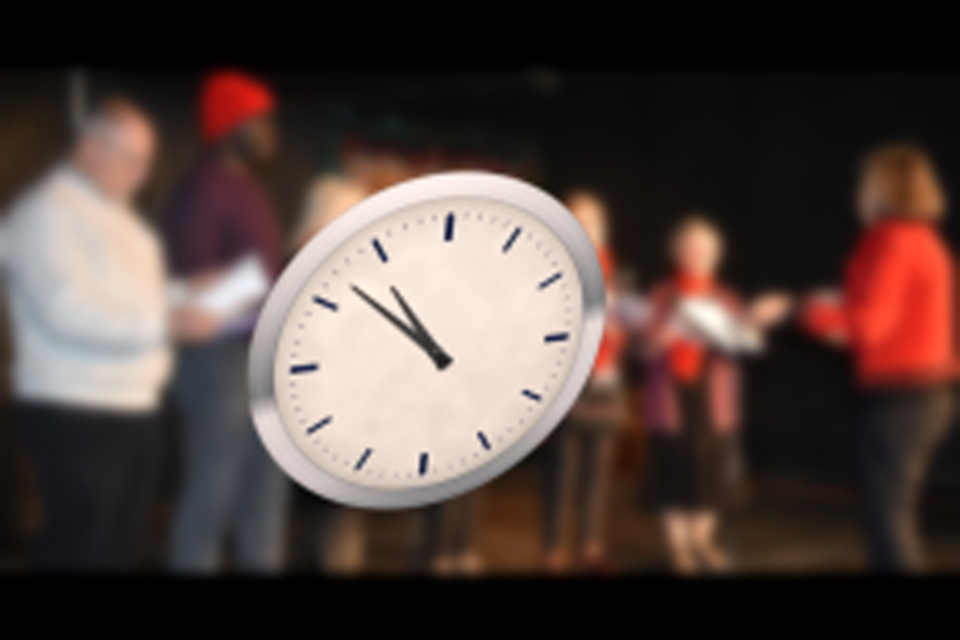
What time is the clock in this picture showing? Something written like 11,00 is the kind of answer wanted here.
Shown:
10,52
